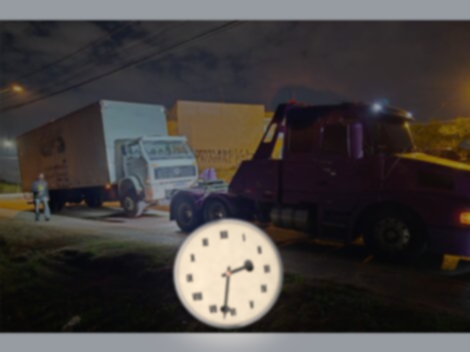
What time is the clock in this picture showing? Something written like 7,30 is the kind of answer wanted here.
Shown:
2,32
